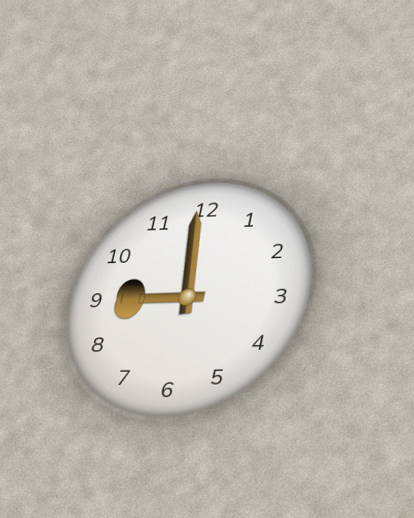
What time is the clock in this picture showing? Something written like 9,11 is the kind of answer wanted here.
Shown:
8,59
